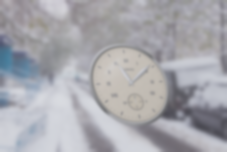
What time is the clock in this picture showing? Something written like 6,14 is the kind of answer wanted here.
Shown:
11,09
